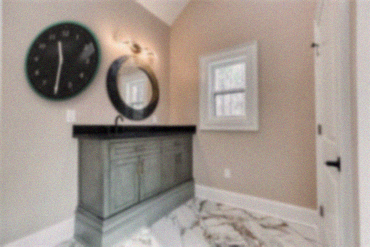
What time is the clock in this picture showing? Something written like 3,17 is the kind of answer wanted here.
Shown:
11,30
